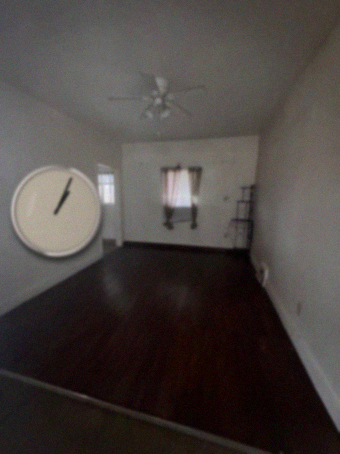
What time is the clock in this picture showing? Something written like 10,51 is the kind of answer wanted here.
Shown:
1,04
